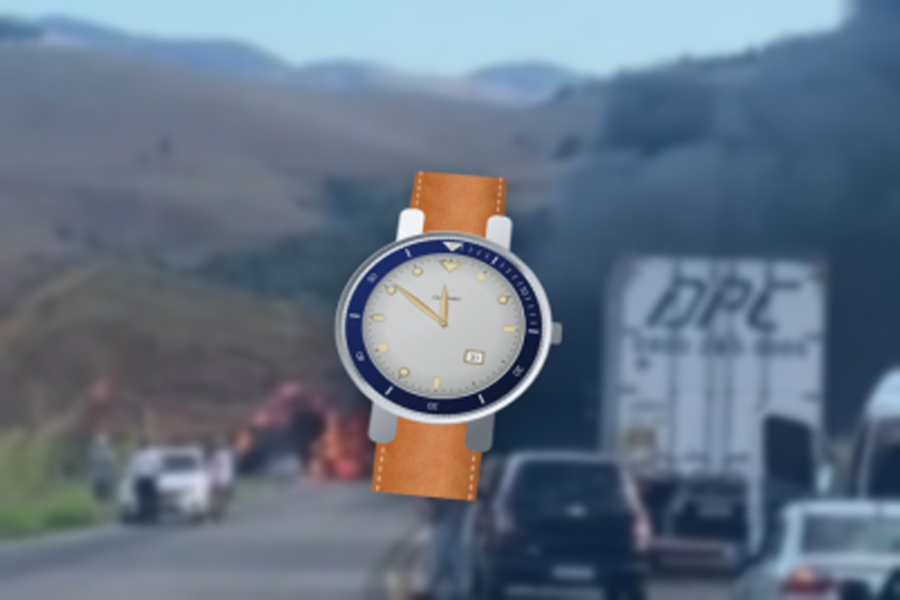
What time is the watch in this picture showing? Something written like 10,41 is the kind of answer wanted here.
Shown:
11,51
